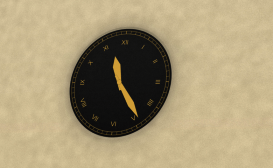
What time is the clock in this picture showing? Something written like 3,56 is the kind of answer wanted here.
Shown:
11,24
